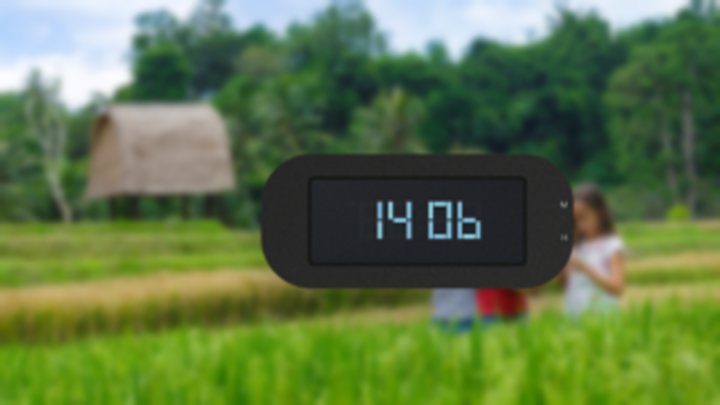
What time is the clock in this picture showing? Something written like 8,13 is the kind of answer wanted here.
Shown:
14,06
